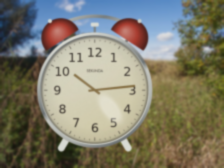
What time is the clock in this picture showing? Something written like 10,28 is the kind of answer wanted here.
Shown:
10,14
